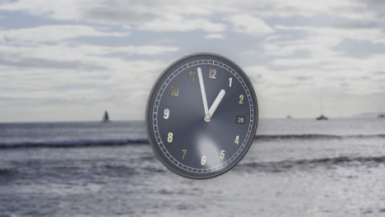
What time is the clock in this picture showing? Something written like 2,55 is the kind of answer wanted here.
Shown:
12,57
